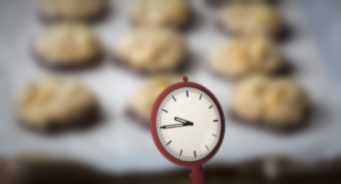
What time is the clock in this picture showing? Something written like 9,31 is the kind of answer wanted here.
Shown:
9,45
